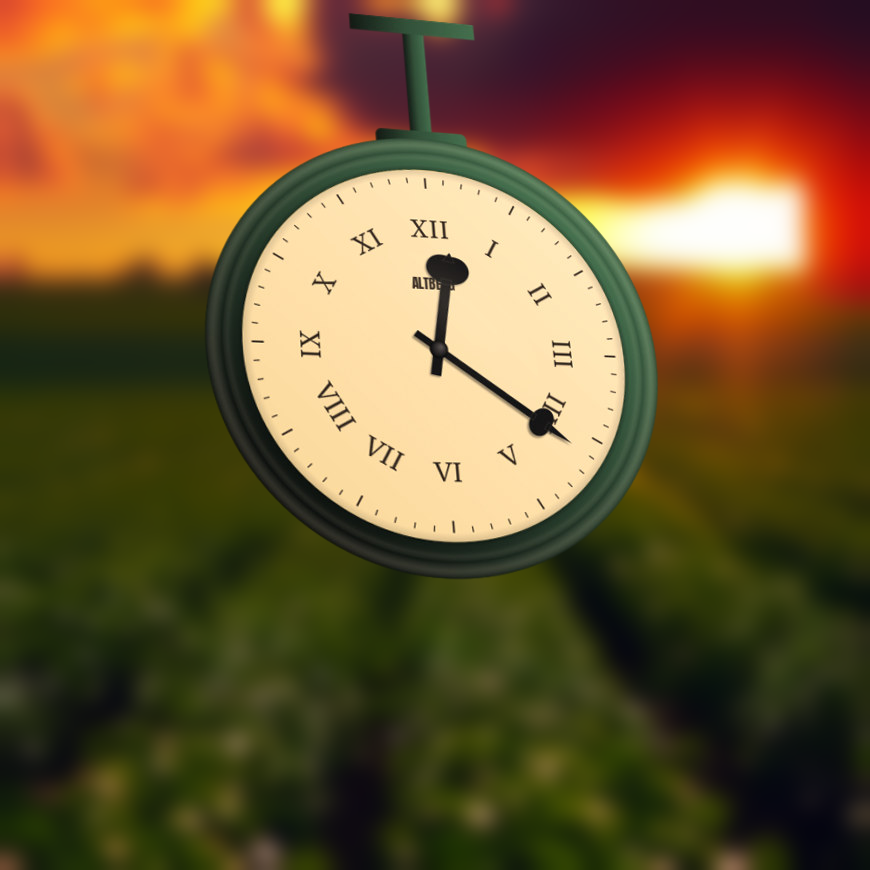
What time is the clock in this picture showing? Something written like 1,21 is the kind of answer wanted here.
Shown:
12,21
